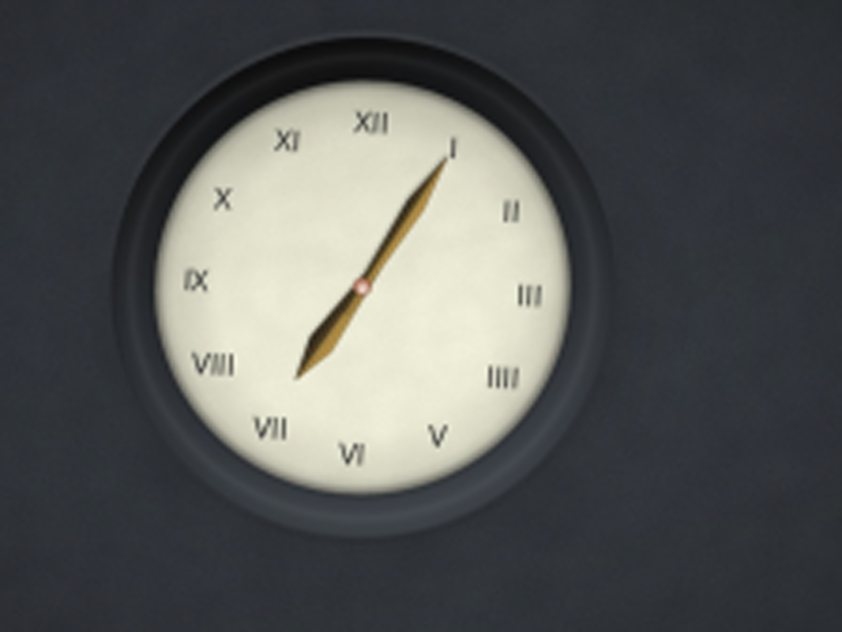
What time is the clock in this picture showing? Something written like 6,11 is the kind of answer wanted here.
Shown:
7,05
